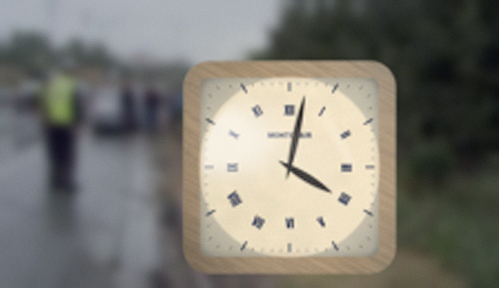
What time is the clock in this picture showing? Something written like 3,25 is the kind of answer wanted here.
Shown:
4,02
